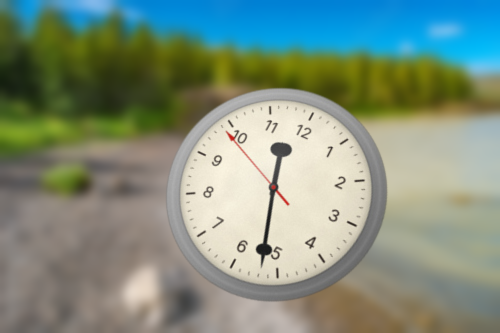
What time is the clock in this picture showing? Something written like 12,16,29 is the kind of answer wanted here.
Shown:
11,26,49
